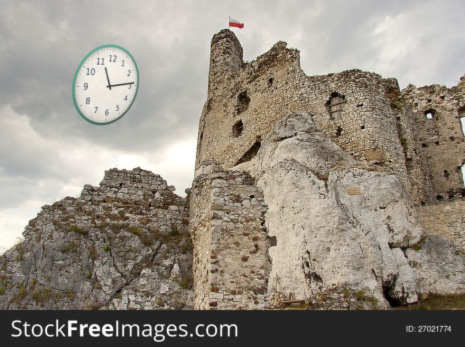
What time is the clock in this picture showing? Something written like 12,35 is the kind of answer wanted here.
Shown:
11,14
